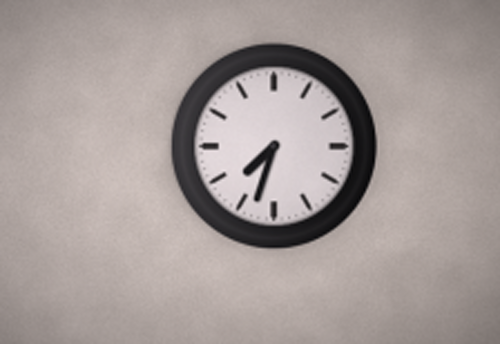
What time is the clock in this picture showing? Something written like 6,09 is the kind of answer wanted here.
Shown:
7,33
